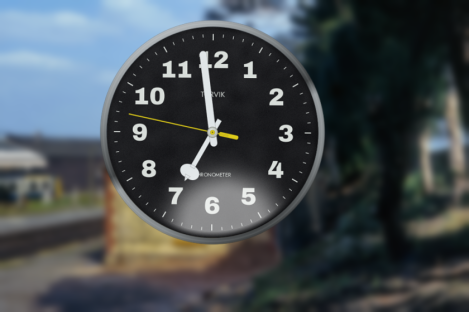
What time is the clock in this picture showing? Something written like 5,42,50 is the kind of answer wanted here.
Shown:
6,58,47
